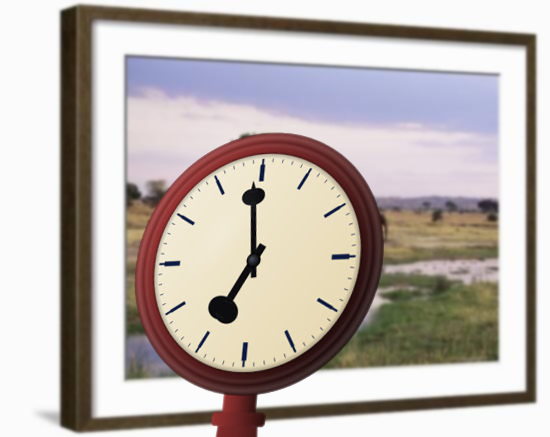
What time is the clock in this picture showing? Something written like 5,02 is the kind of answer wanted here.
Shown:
6,59
